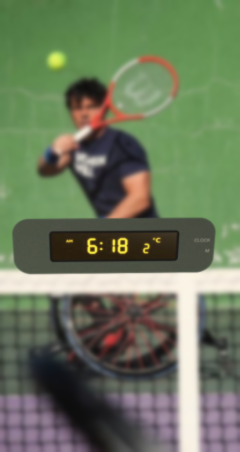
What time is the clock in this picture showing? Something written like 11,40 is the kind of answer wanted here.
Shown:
6,18
